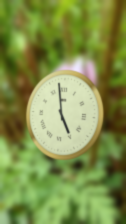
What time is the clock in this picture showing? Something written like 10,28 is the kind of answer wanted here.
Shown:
4,58
